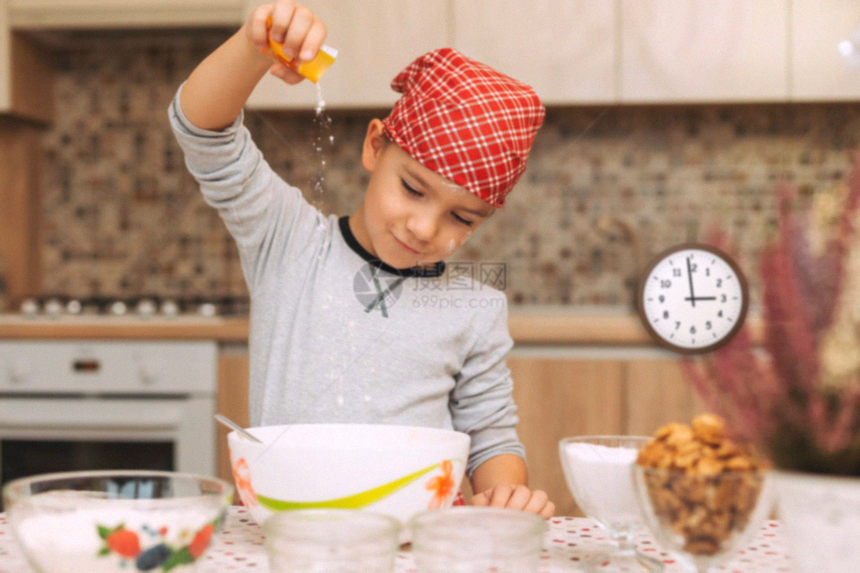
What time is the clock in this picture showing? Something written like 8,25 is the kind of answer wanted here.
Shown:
2,59
